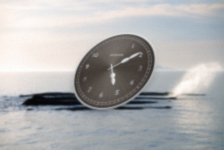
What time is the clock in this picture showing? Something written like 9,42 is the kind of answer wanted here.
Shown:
5,09
